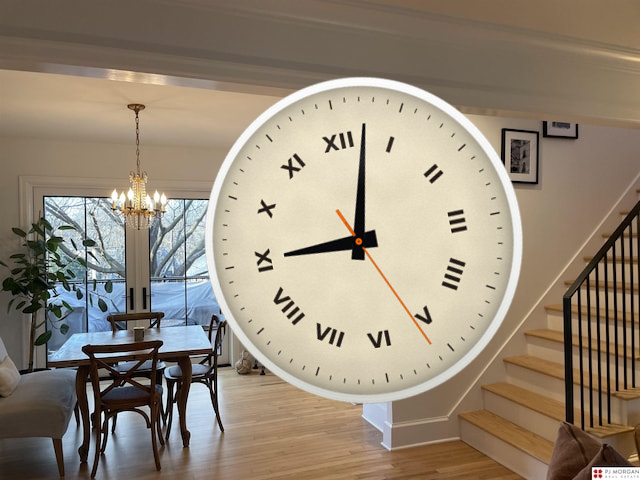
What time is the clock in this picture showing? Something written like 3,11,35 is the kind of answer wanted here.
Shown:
9,02,26
